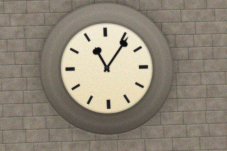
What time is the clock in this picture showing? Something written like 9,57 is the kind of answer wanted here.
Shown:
11,06
